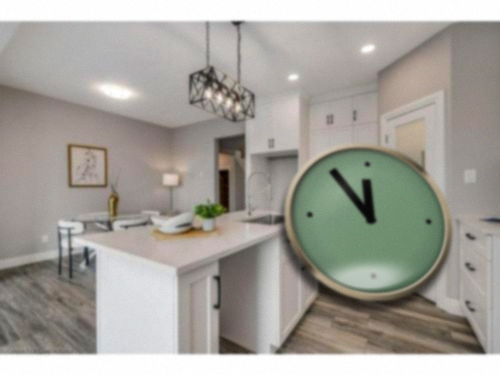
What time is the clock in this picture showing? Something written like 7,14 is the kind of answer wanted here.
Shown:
11,54
